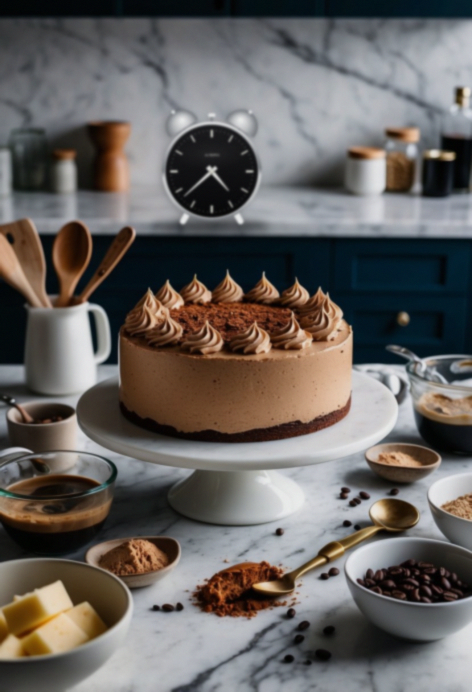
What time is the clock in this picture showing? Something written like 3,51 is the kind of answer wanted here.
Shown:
4,38
